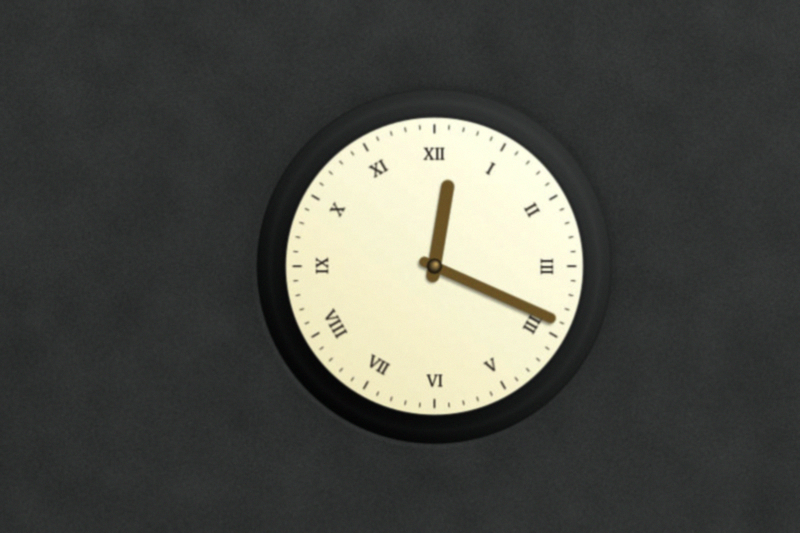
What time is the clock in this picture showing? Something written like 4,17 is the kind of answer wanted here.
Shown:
12,19
